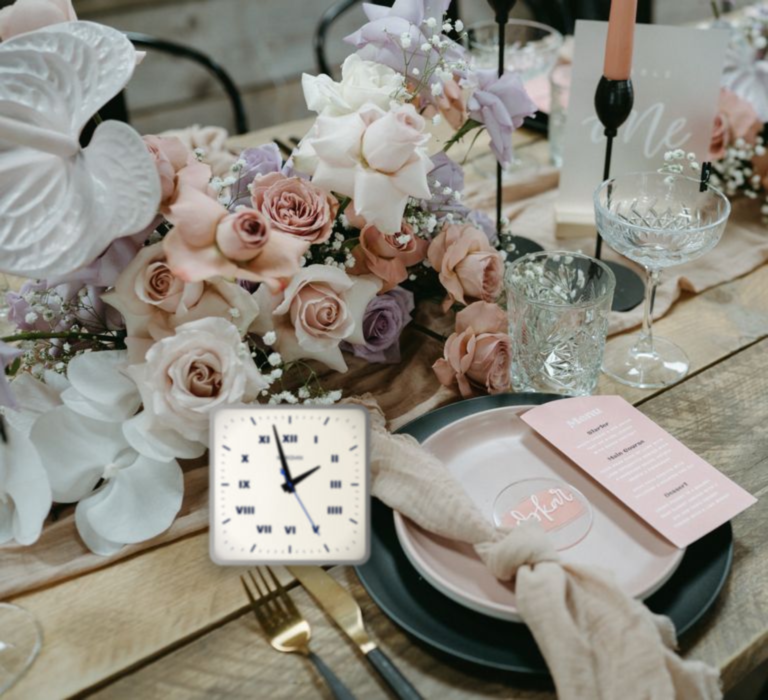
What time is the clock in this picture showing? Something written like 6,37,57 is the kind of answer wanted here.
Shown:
1,57,25
